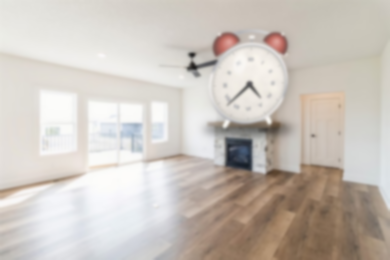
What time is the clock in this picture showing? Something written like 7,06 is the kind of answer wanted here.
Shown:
4,38
